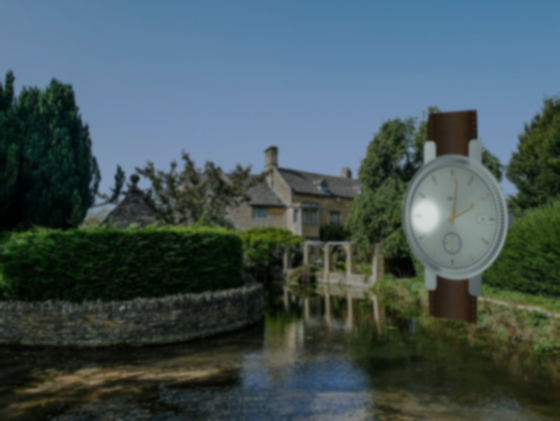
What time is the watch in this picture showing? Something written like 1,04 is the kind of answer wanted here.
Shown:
2,01
